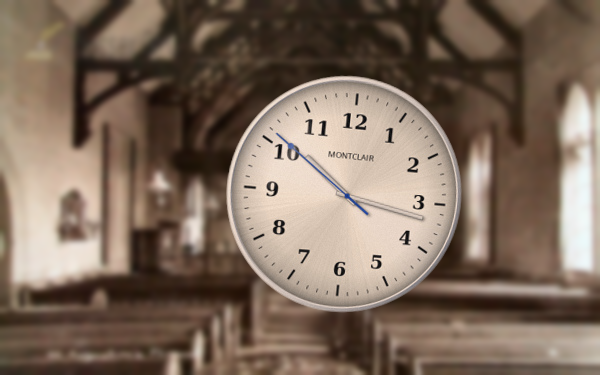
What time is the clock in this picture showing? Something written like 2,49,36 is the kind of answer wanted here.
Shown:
10,16,51
